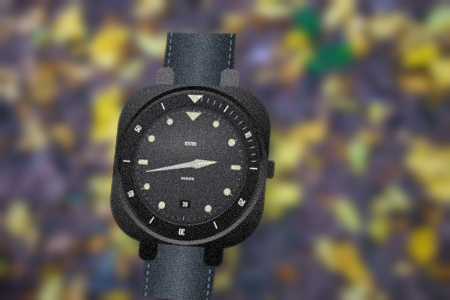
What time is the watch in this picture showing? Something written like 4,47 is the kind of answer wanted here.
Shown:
2,43
